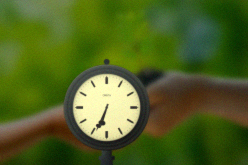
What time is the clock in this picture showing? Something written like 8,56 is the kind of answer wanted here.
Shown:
6,34
